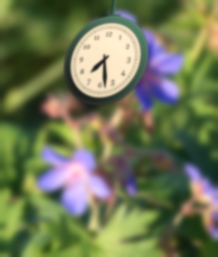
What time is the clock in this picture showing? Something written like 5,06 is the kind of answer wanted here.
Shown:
7,28
